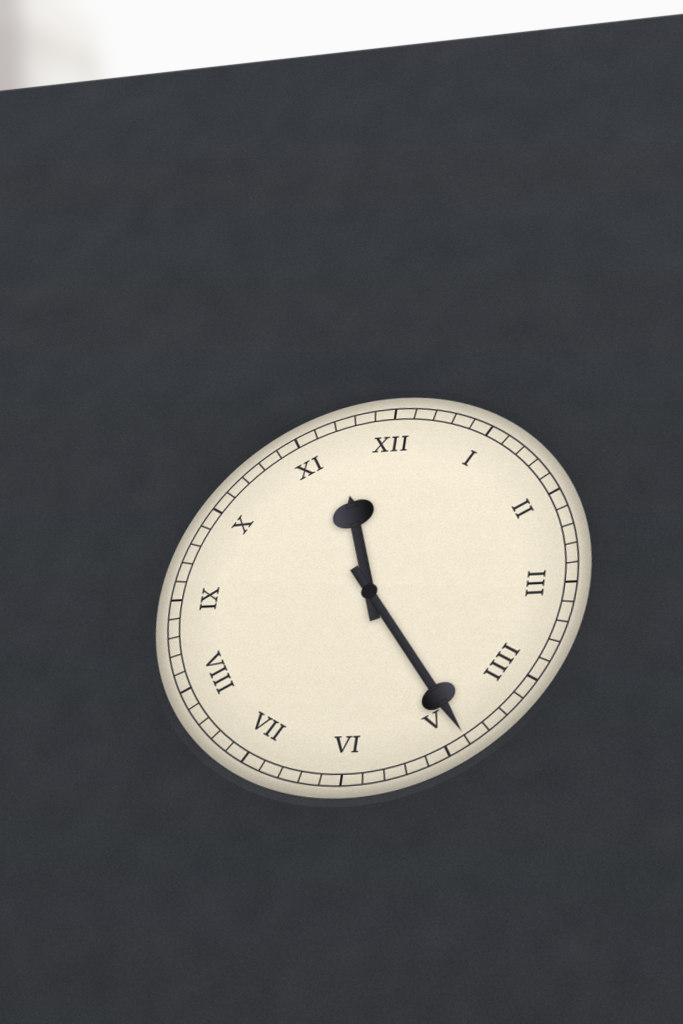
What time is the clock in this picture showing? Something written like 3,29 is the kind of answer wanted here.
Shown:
11,24
